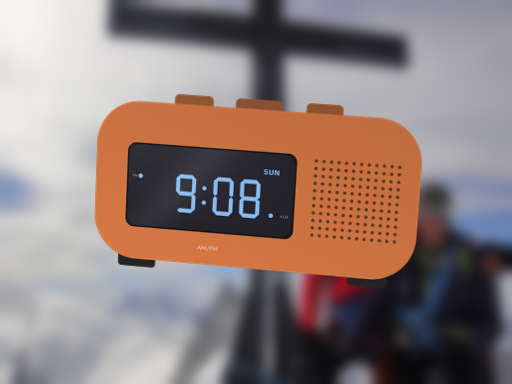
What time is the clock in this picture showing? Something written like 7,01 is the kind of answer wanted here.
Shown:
9,08
